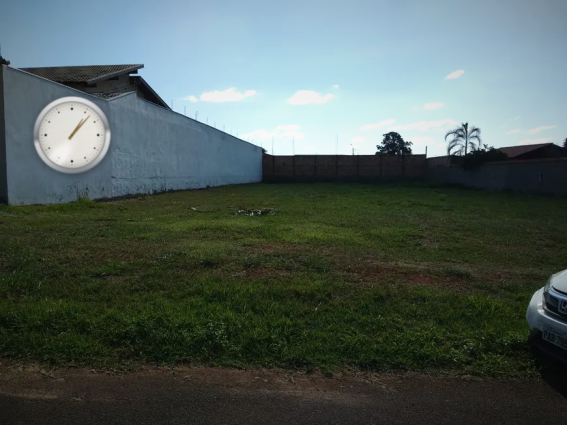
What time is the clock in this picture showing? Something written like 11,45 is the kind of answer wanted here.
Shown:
1,07
